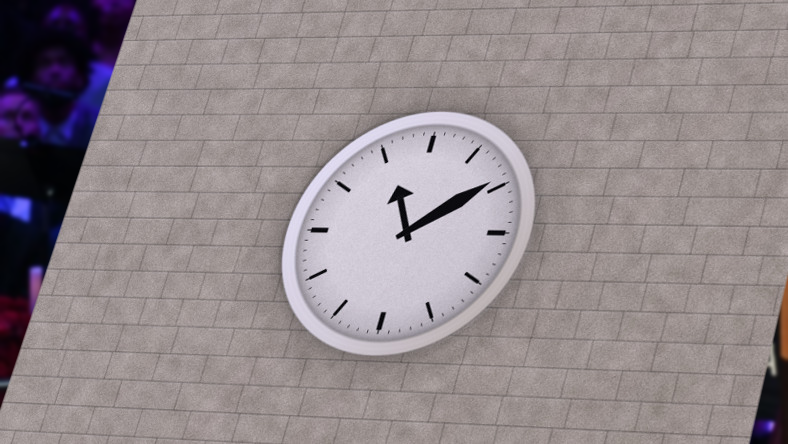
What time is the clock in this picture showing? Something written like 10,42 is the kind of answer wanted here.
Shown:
11,09
